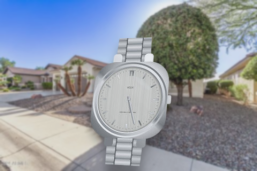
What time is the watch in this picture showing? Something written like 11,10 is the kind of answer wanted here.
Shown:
5,27
